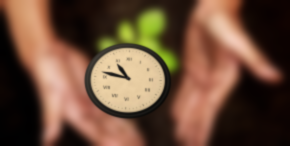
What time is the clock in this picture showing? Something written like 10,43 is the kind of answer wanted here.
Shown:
10,47
